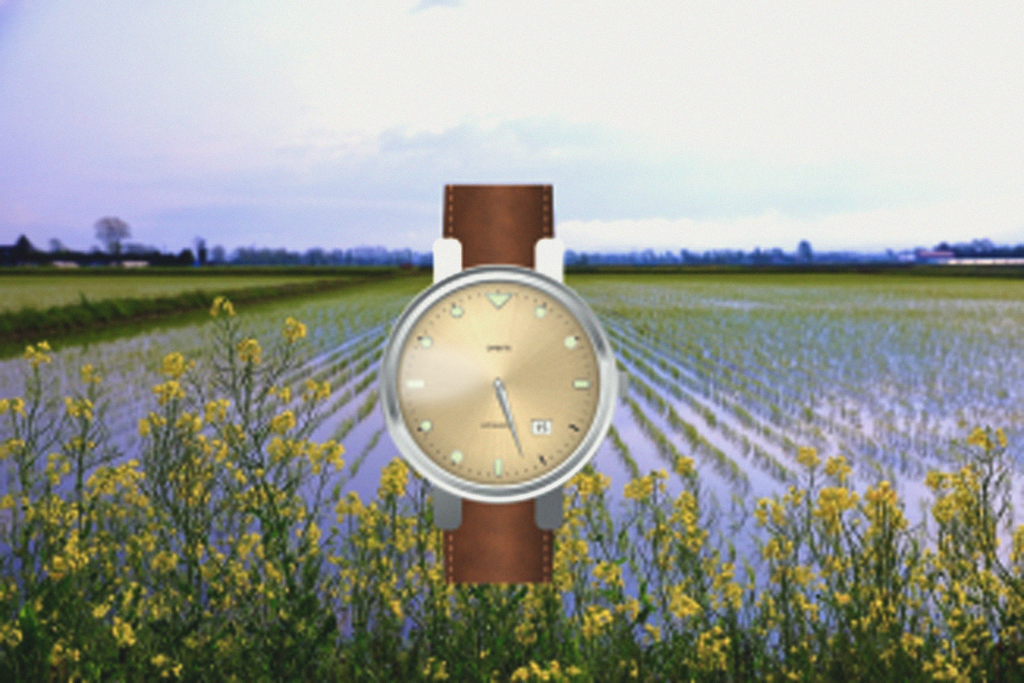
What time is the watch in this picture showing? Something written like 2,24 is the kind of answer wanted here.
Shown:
5,27
